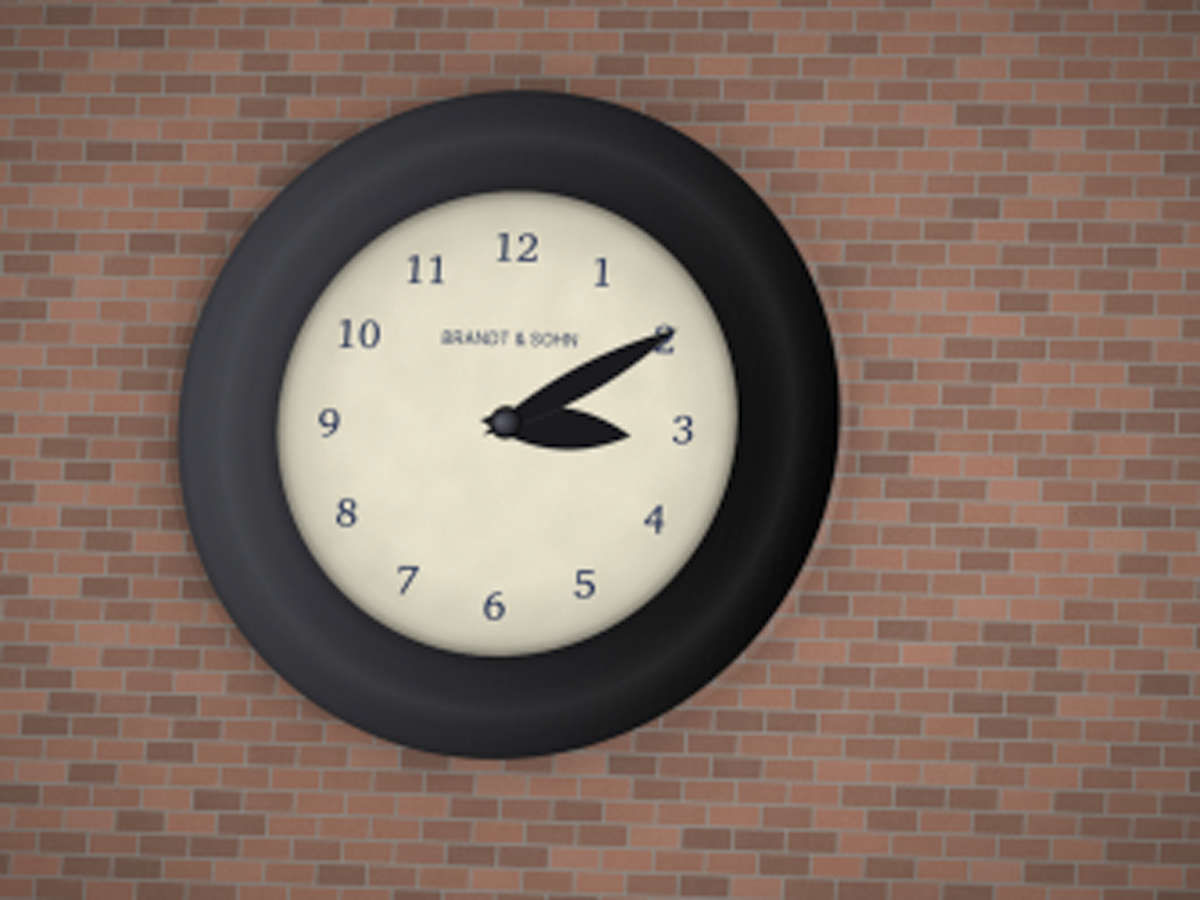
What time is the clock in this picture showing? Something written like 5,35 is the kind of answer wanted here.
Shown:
3,10
